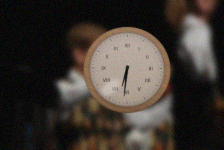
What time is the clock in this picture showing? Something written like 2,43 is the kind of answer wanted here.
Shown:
6,31
